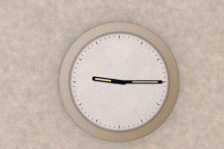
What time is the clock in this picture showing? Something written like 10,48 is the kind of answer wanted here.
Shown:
9,15
